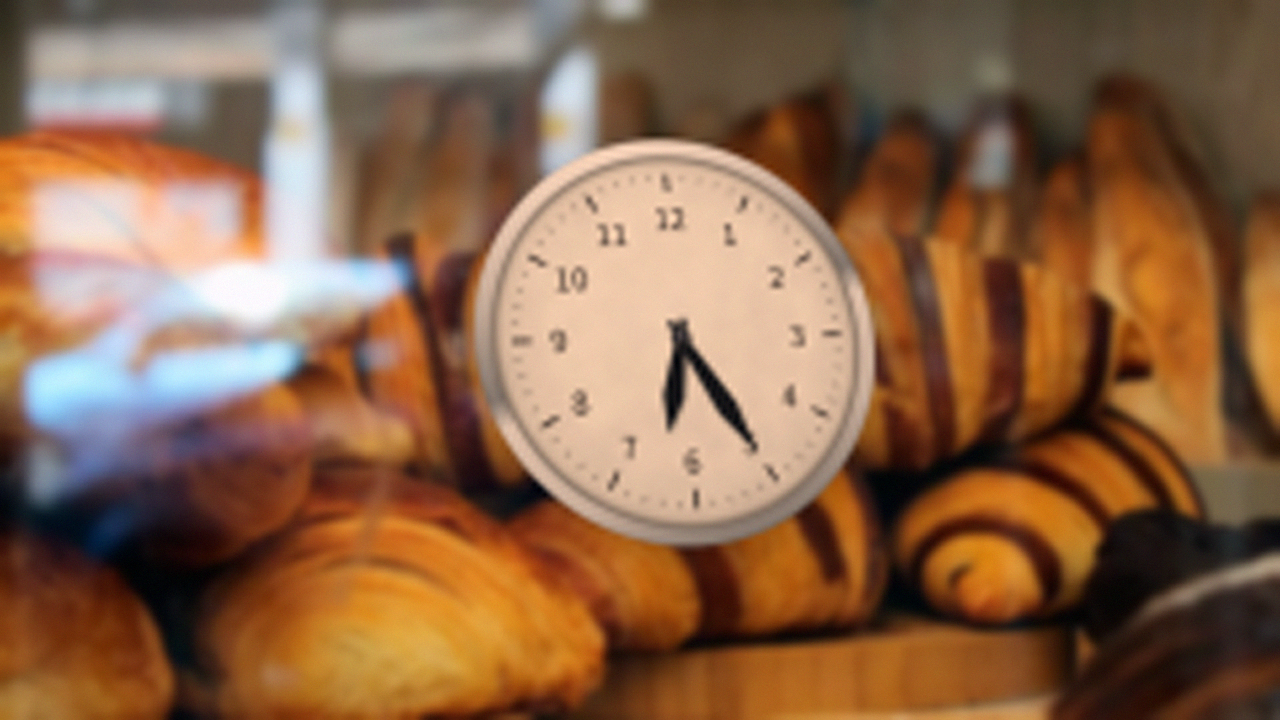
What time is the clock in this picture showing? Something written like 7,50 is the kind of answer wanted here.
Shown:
6,25
